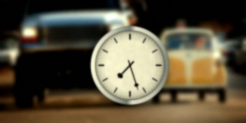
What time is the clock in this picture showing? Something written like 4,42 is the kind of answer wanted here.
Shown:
7,27
